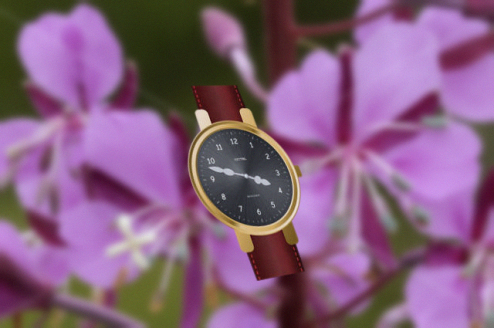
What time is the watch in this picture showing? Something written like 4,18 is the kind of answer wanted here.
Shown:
3,48
